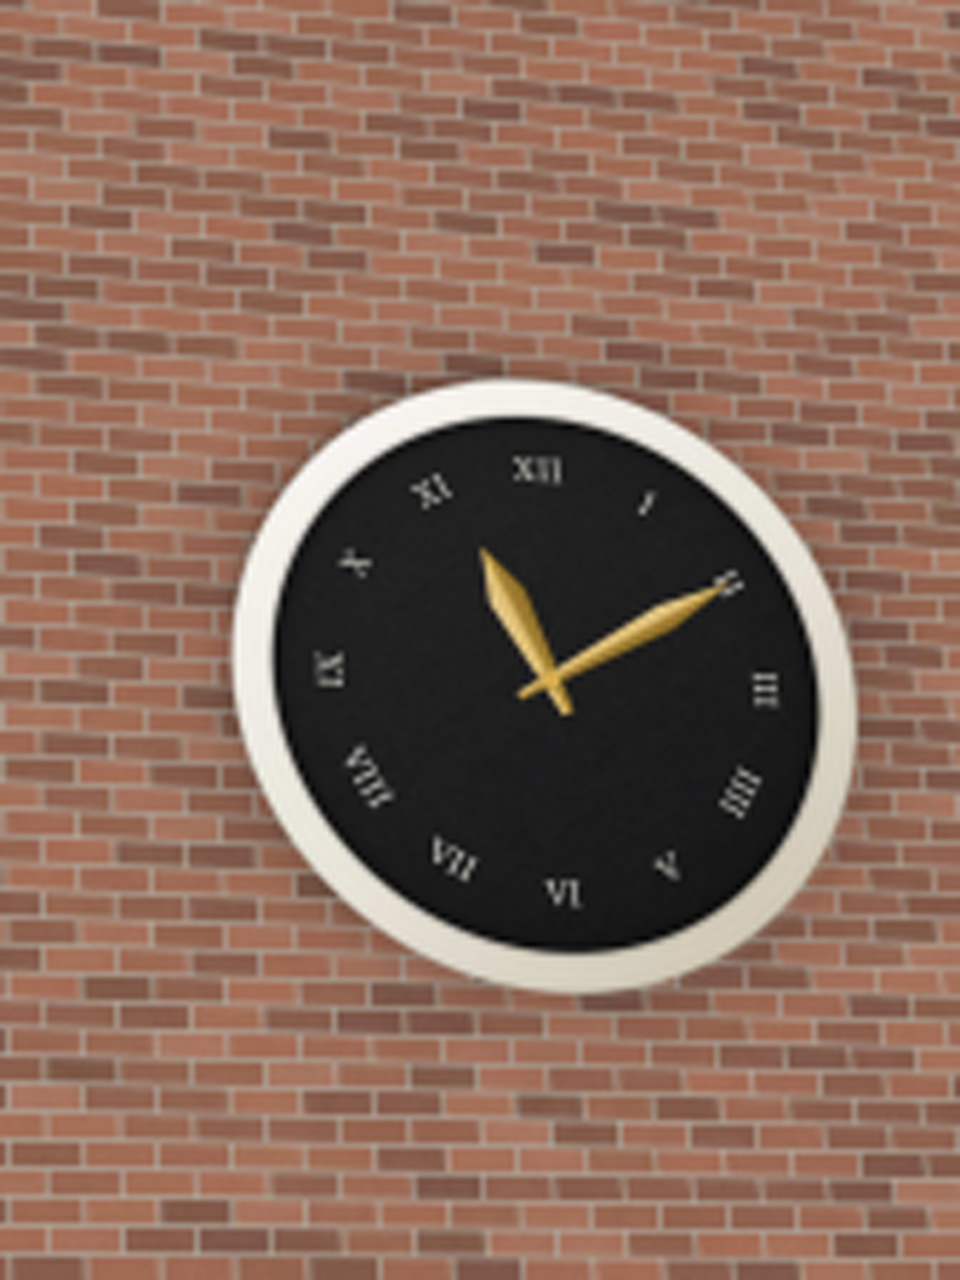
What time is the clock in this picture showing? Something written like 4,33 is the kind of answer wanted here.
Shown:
11,10
